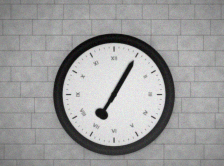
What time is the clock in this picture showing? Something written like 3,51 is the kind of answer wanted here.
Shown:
7,05
